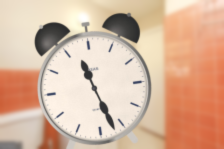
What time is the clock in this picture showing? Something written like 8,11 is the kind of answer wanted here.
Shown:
11,27
